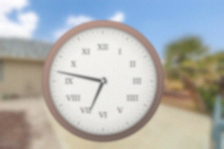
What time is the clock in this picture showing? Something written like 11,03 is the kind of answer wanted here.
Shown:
6,47
